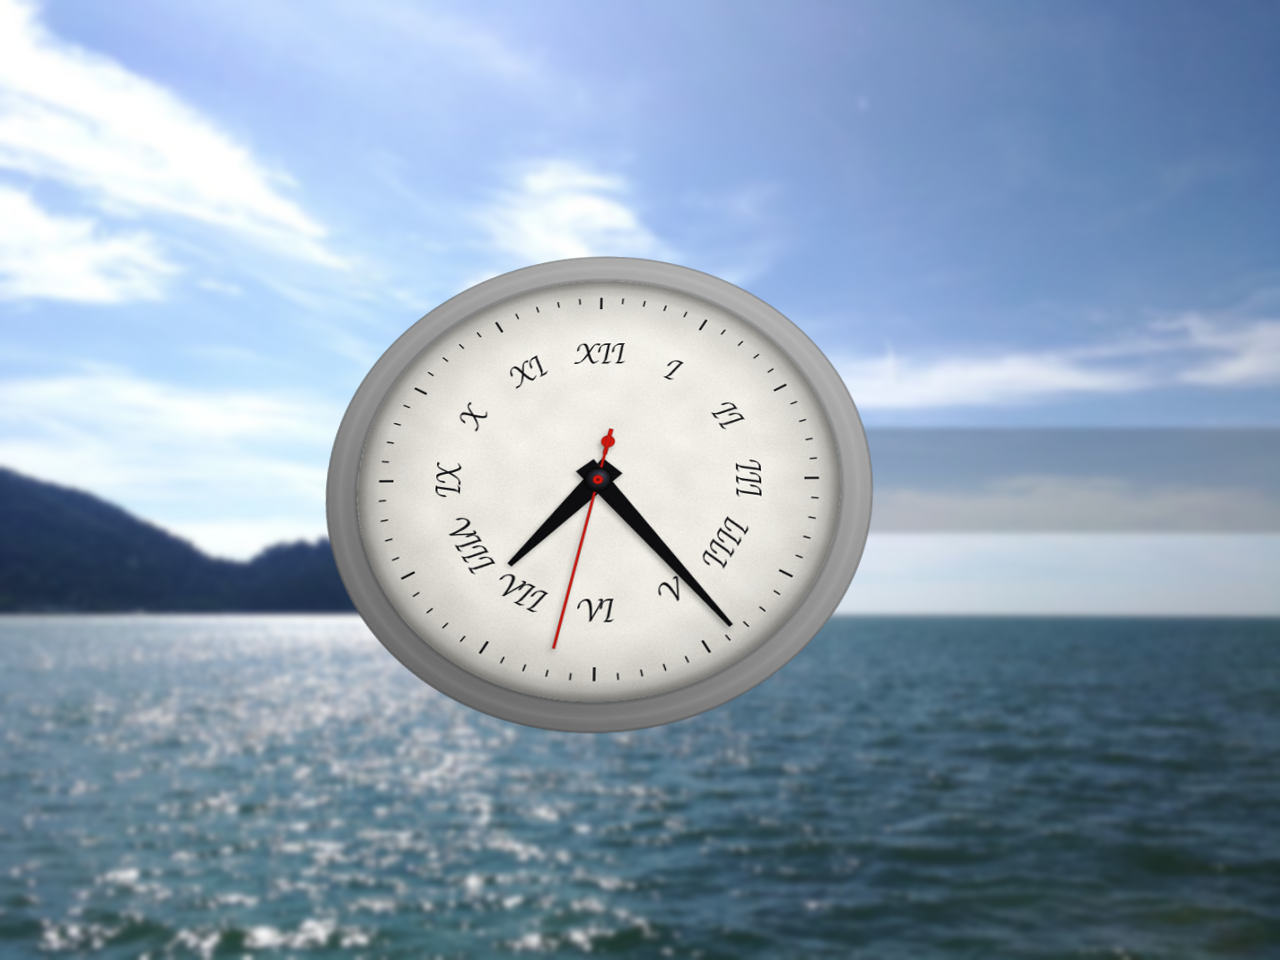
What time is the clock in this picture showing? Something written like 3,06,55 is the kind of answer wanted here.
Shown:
7,23,32
